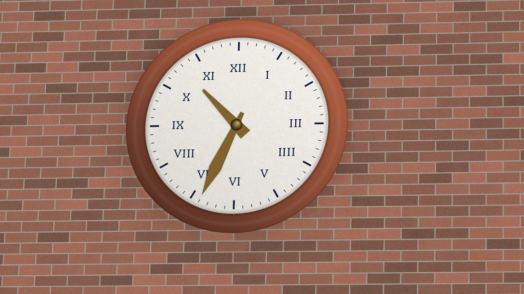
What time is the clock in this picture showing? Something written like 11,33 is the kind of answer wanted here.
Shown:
10,34
